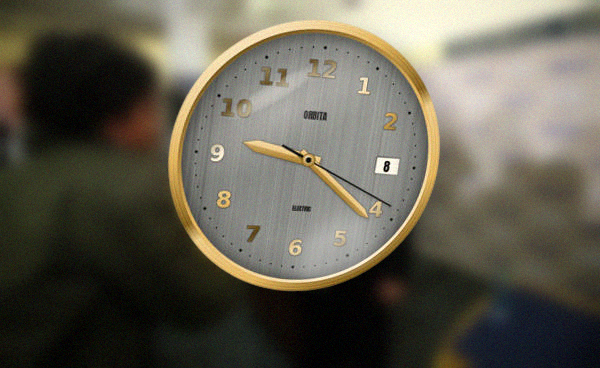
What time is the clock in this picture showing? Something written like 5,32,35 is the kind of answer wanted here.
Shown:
9,21,19
